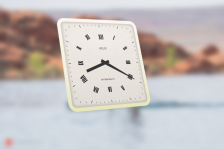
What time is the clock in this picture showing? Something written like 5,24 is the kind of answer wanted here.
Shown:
8,20
